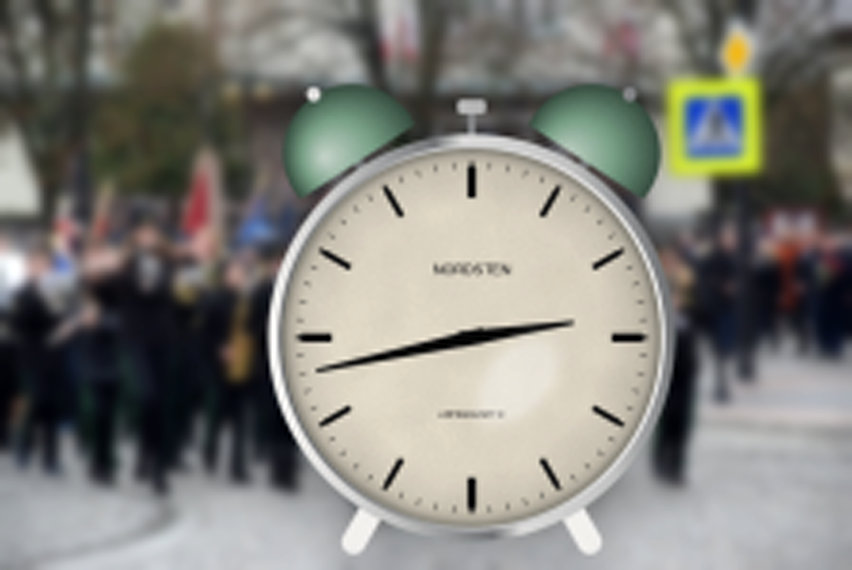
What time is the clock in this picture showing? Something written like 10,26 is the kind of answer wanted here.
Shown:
2,43
